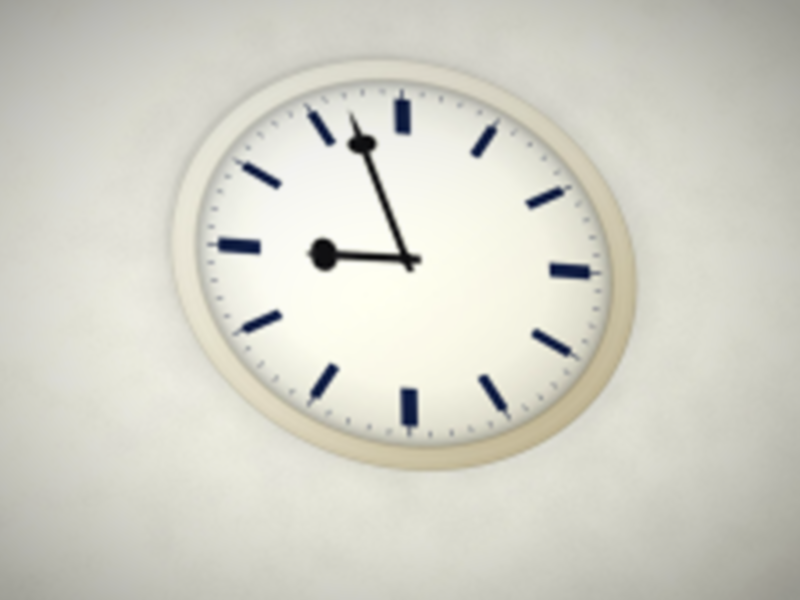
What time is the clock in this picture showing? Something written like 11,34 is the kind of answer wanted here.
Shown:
8,57
